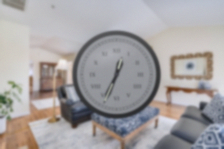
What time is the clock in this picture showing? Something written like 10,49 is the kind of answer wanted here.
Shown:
12,34
